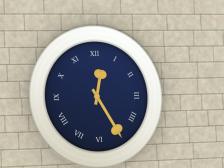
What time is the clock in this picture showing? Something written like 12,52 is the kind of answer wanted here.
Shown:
12,25
